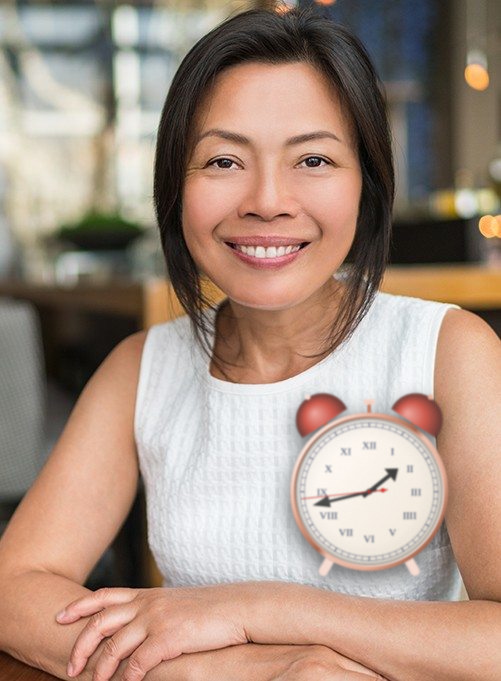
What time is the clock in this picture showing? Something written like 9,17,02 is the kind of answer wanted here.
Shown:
1,42,44
